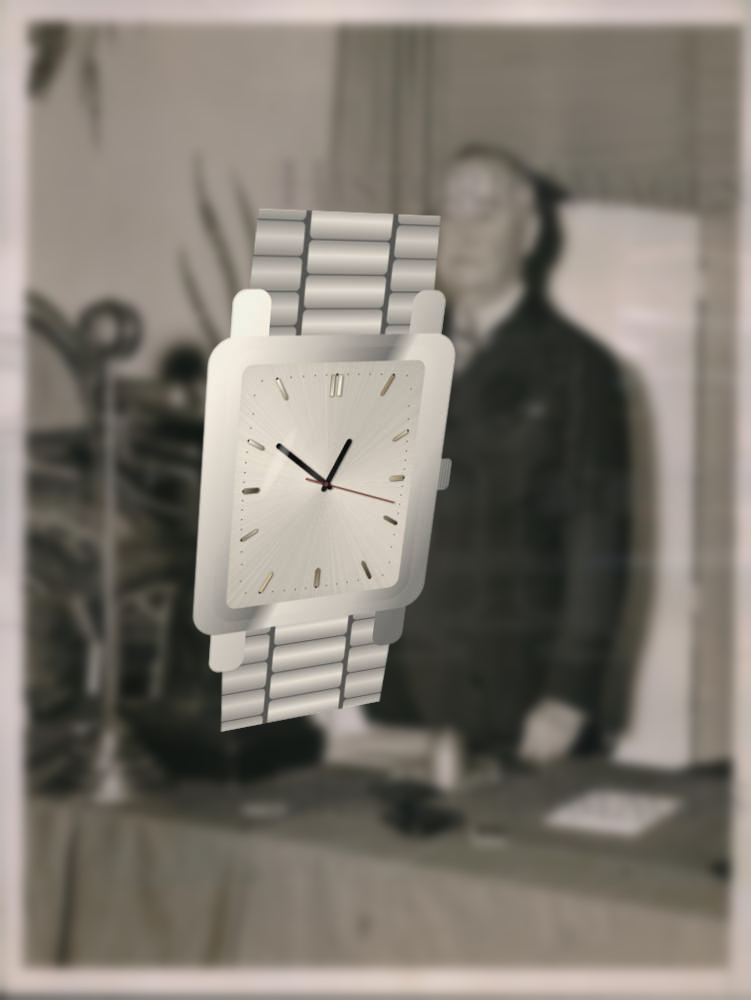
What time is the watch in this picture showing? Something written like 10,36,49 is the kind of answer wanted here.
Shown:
12,51,18
